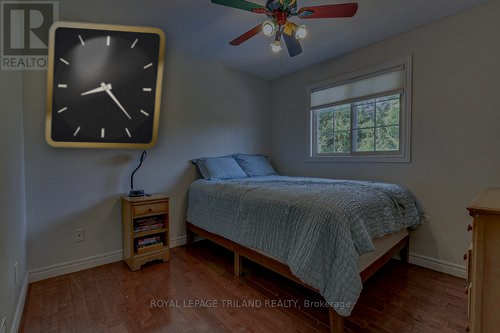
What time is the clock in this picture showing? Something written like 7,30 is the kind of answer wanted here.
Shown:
8,23
